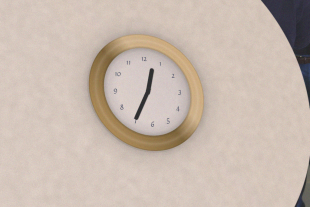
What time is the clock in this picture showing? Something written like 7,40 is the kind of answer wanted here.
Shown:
12,35
